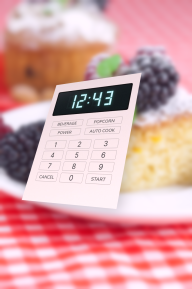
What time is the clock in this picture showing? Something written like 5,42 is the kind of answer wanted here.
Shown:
12,43
